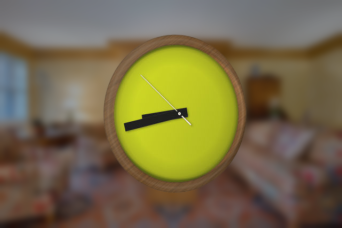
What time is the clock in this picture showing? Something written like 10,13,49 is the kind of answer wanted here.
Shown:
8,42,52
